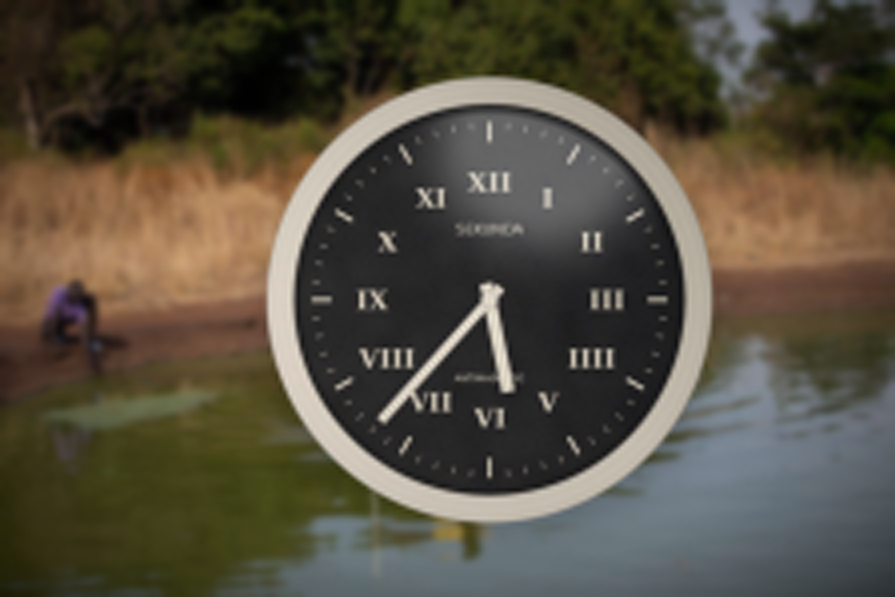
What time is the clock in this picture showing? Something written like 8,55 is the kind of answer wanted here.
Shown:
5,37
